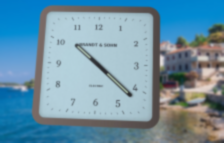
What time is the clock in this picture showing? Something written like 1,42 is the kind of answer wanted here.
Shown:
10,22
